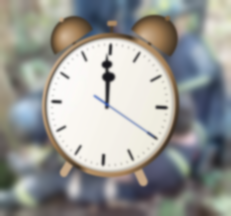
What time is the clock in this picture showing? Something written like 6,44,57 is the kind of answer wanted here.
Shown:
11,59,20
